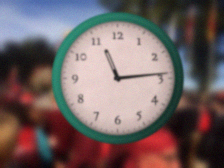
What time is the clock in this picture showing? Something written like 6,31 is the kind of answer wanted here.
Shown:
11,14
